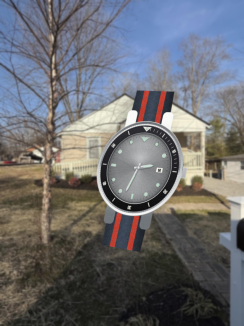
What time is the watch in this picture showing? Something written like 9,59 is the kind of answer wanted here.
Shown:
2,33
